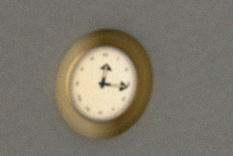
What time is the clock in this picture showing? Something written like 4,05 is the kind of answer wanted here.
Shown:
12,16
